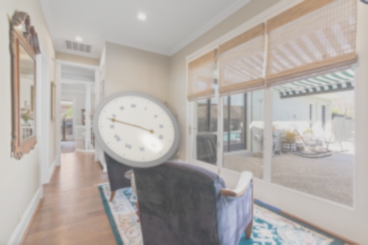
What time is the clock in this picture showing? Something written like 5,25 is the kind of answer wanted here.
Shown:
3,48
